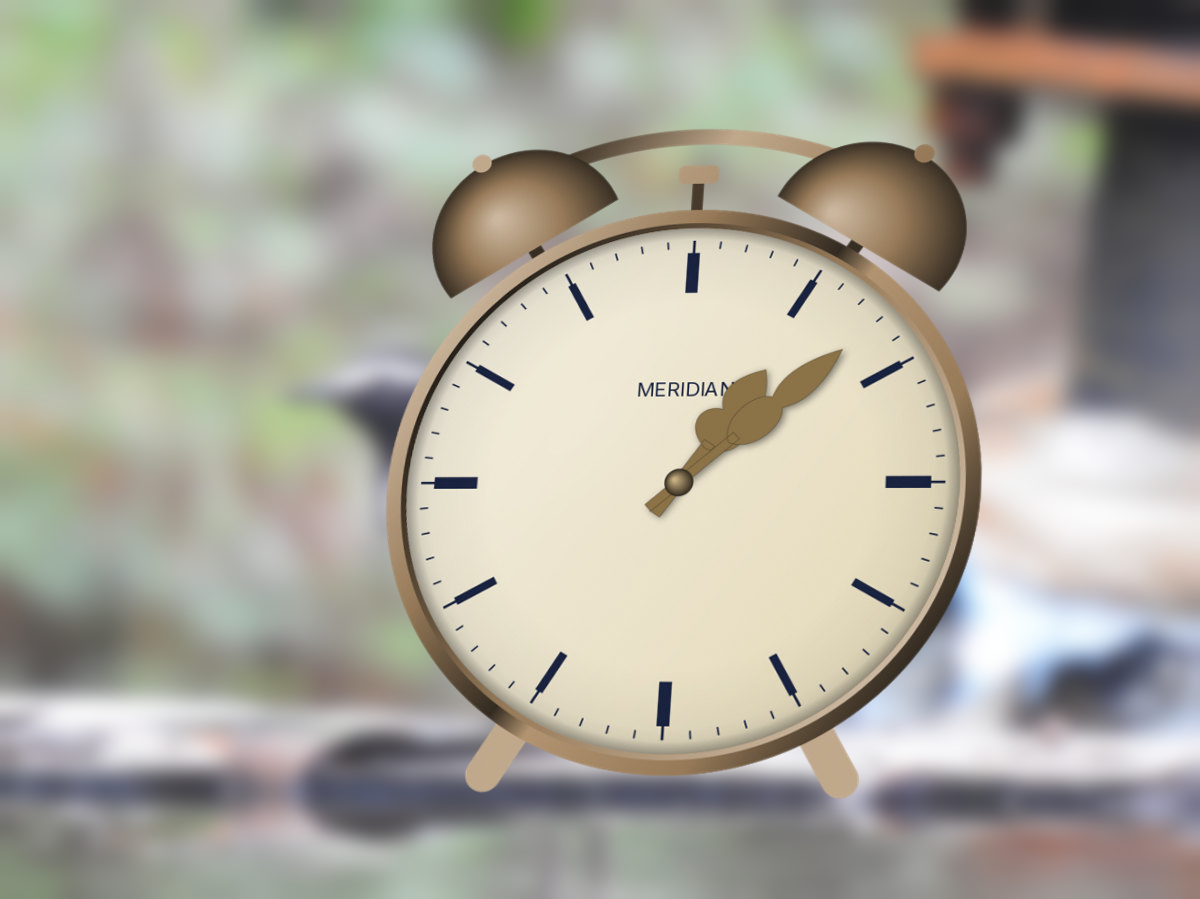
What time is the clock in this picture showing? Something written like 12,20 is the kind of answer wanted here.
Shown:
1,08
